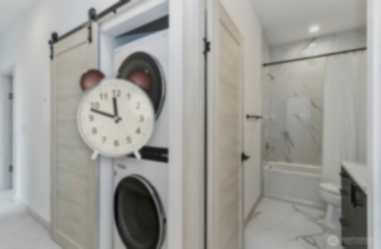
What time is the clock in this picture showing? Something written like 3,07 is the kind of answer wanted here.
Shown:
11,48
